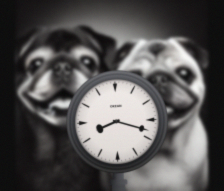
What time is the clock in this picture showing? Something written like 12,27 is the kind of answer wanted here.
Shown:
8,18
